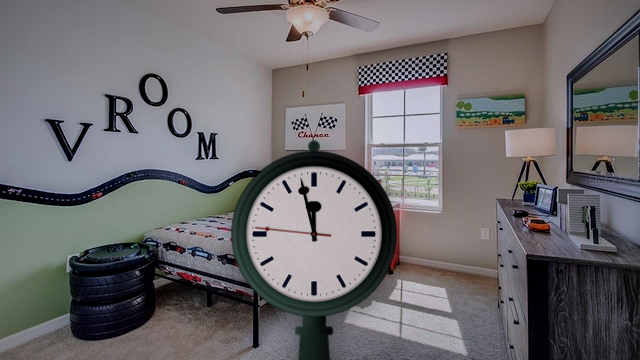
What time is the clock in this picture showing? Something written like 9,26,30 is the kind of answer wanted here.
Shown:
11,57,46
